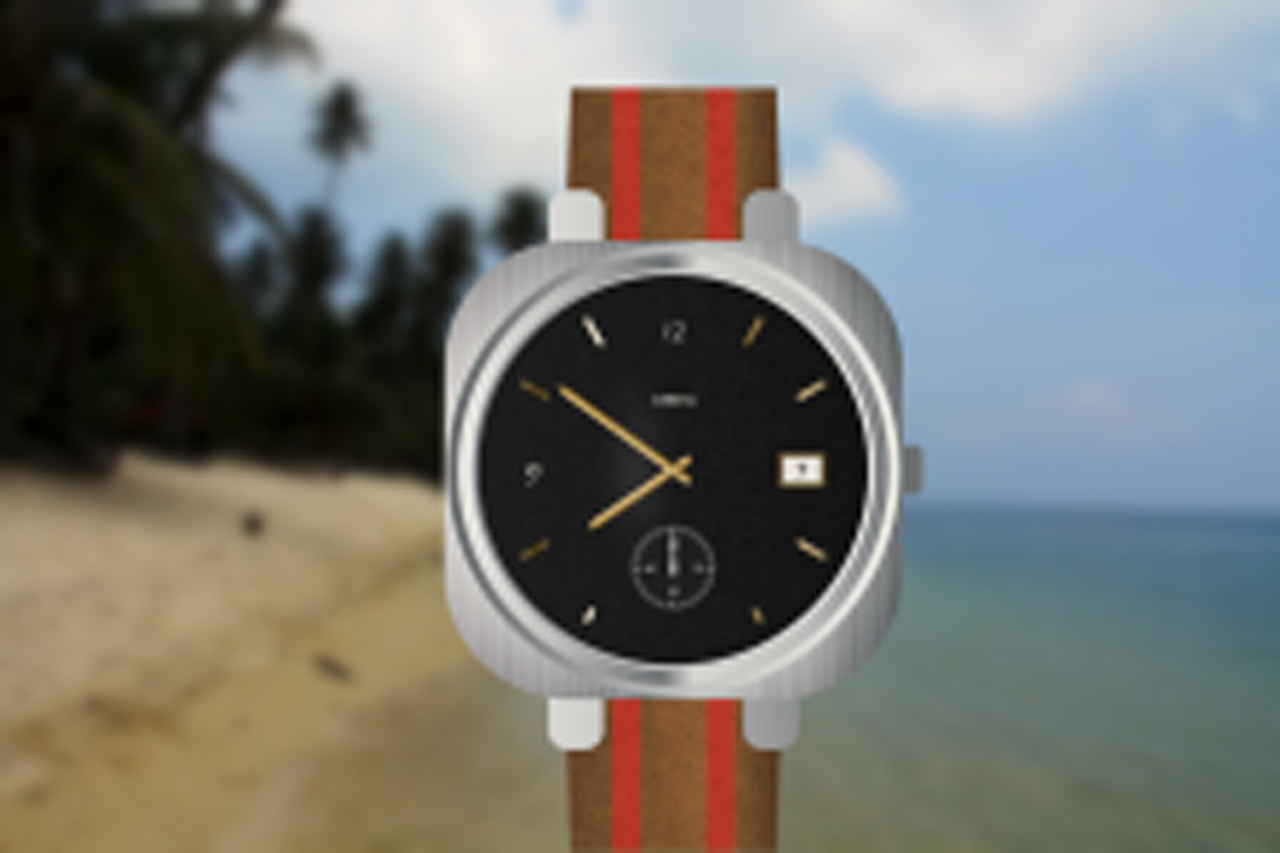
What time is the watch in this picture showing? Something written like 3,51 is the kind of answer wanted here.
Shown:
7,51
